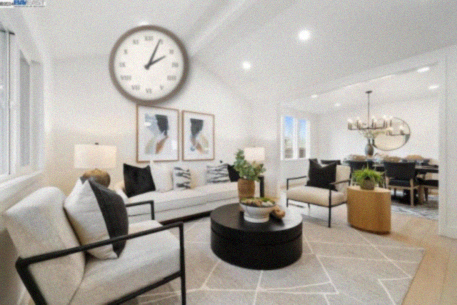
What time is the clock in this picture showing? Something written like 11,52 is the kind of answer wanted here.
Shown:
2,04
